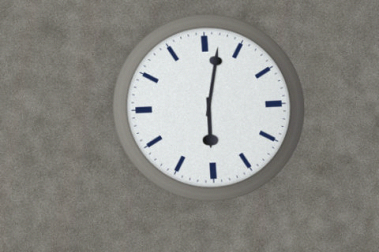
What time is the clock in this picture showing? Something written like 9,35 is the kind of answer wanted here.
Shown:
6,02
